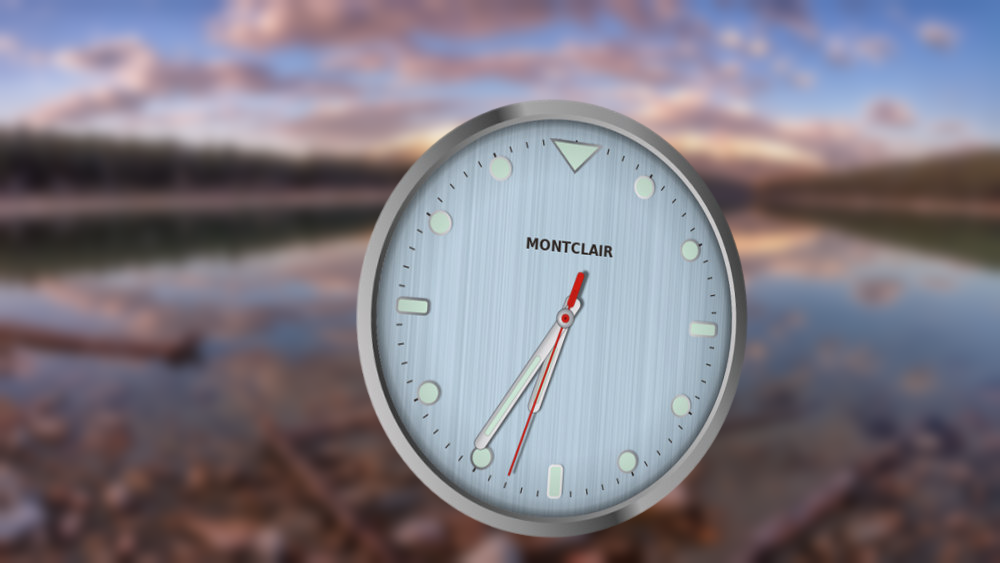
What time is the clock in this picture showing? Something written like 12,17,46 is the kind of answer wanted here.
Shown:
6,35,33
